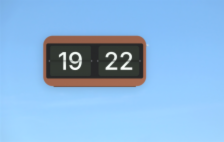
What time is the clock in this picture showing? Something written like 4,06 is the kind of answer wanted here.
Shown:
19,22
